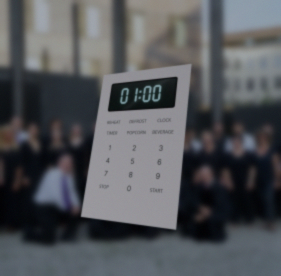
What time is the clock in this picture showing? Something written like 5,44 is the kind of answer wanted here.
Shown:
1,00
